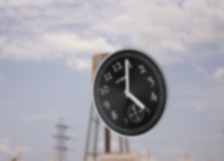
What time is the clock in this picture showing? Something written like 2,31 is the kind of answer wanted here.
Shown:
5,04
